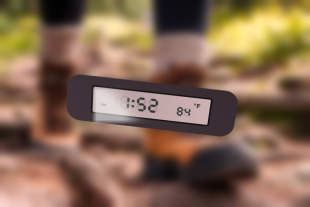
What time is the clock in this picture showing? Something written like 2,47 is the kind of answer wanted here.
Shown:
1,52
